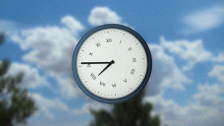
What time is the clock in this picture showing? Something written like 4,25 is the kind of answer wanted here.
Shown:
7,46
